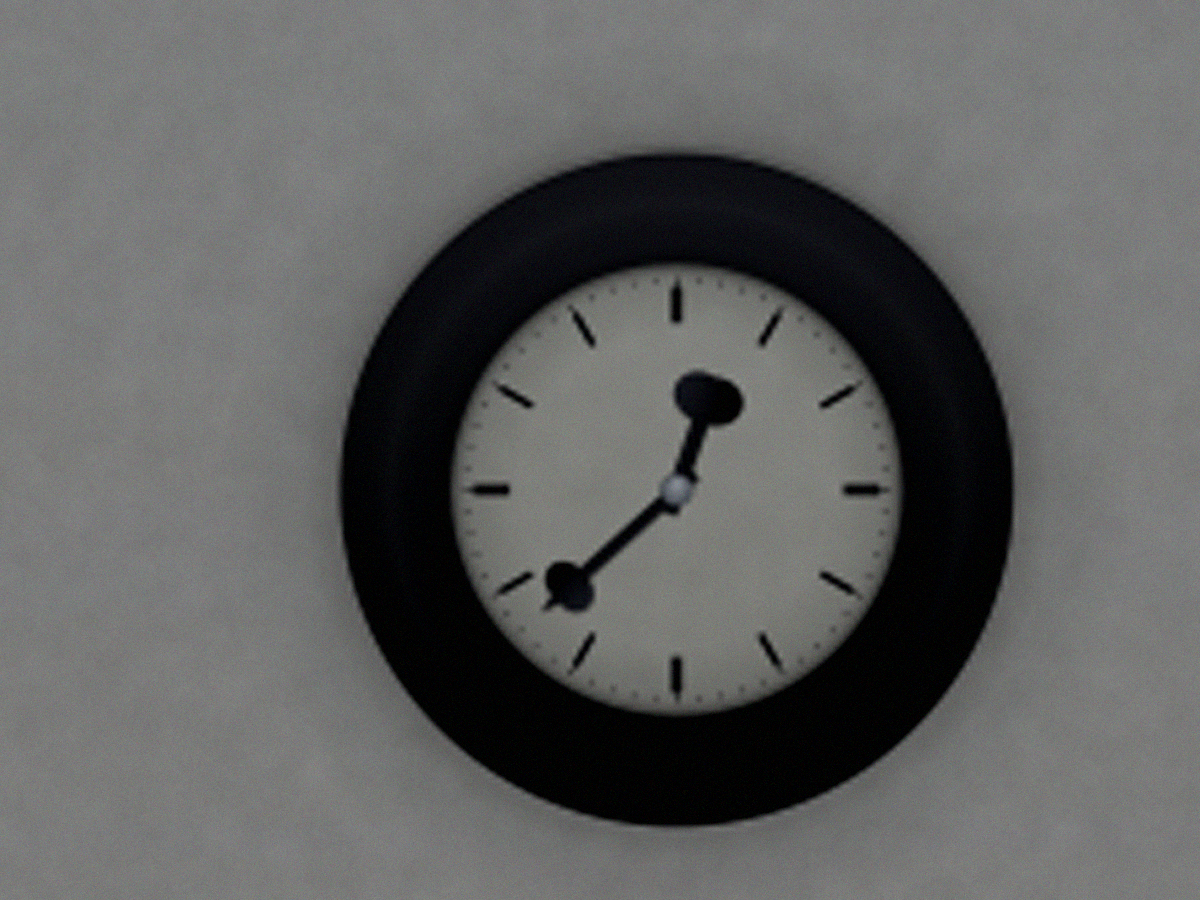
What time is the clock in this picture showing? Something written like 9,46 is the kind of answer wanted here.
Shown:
12,38
